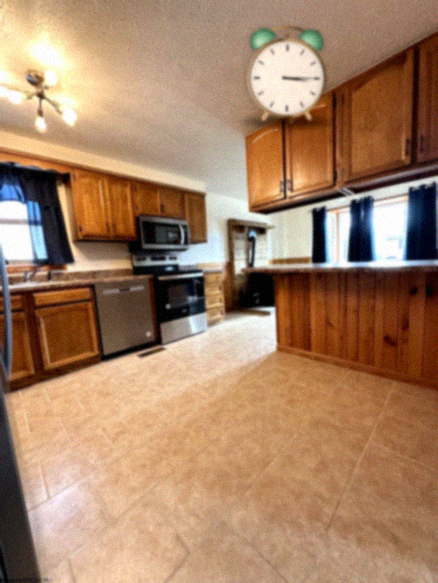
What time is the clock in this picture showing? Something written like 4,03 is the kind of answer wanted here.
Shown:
3,15
